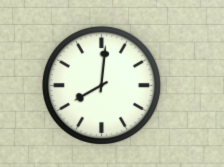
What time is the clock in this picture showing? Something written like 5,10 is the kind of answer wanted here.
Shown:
8,01
